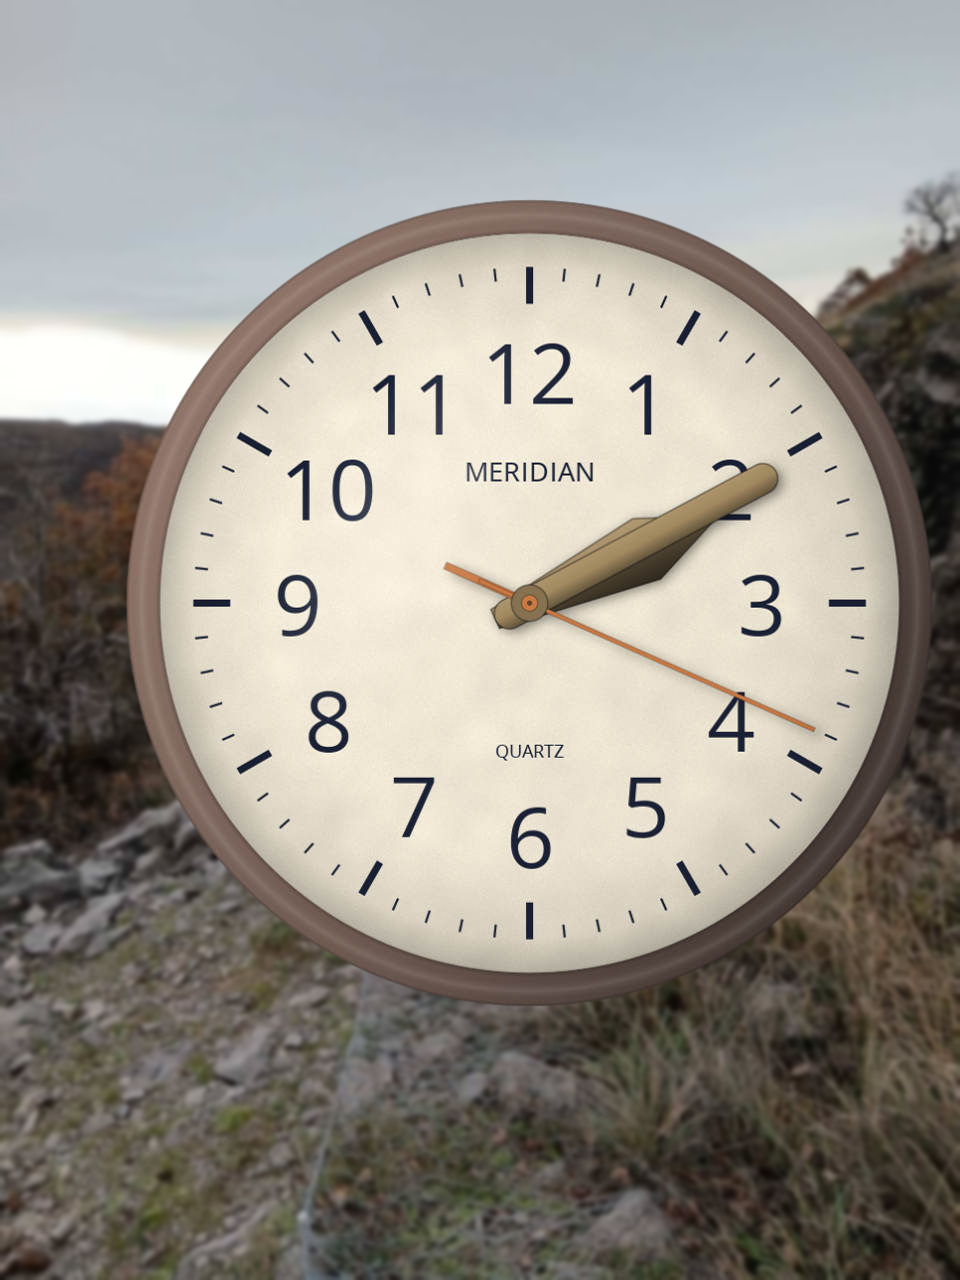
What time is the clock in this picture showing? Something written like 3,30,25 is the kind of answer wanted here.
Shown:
2,10,19
